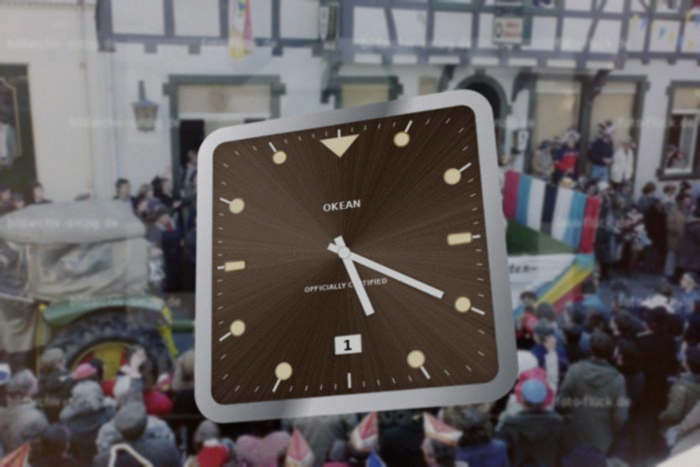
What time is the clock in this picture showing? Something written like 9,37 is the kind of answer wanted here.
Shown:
5,20
